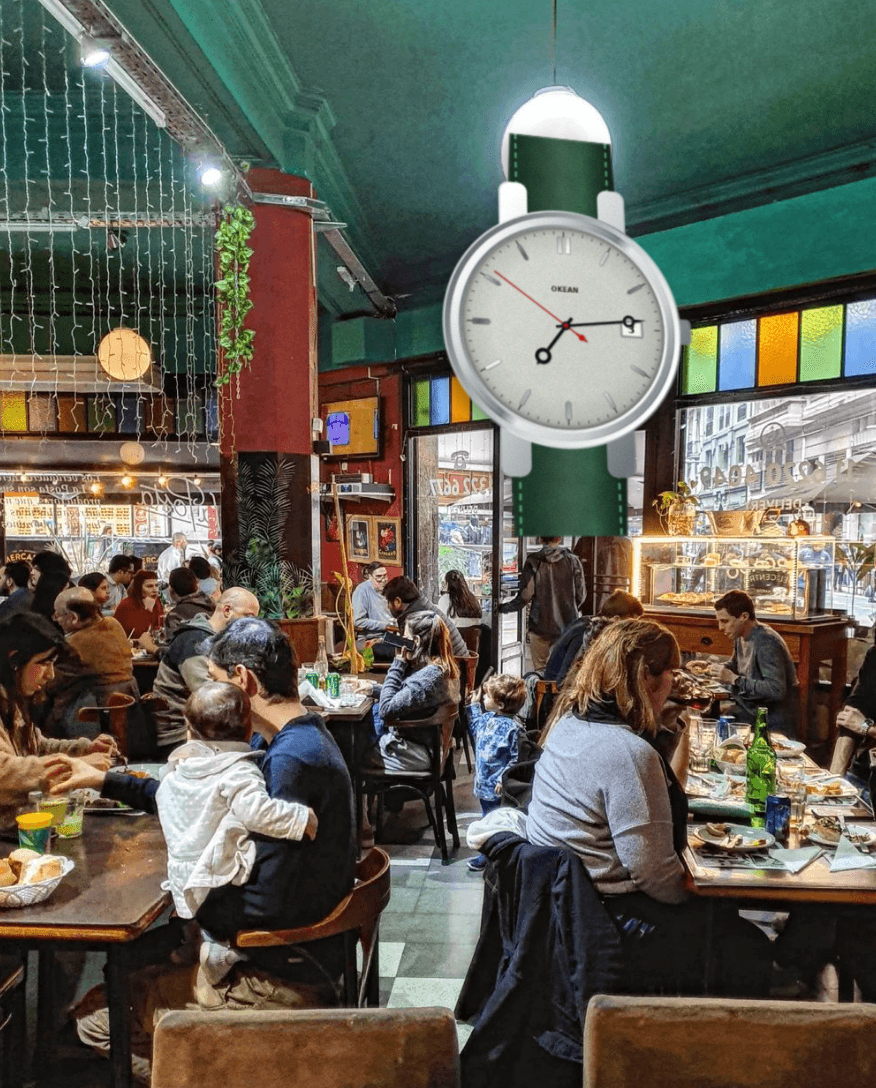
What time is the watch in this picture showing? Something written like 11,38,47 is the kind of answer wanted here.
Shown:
7,13,51
